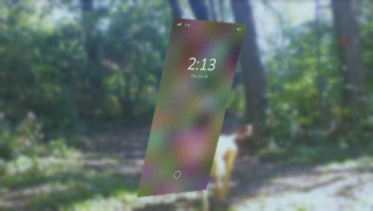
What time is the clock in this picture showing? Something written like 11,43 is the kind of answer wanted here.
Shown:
2,13
